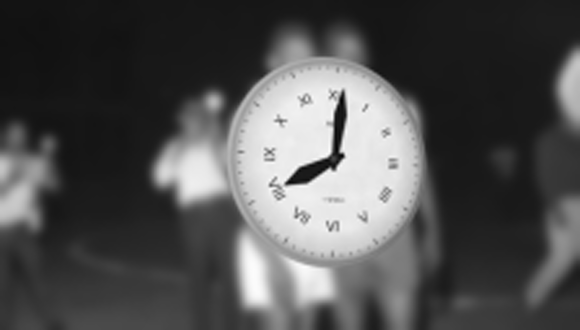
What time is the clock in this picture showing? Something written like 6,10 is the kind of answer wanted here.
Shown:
8,01
